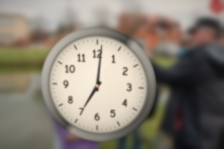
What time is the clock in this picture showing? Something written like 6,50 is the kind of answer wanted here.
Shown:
7,01
